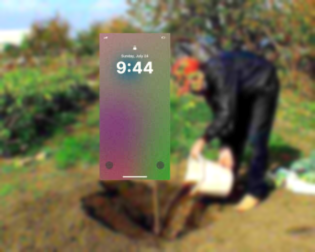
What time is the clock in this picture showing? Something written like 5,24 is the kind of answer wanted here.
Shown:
9,44
